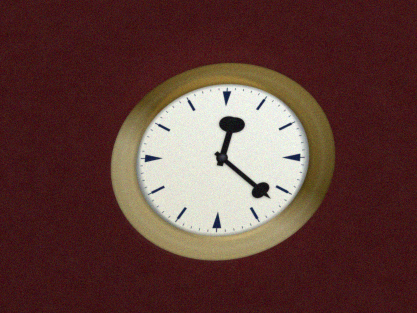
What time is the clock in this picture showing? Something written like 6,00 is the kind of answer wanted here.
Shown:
12,22
